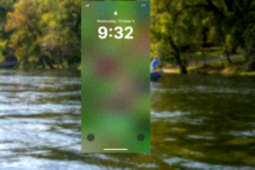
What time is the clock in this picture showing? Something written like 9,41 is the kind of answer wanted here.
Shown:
9,32
